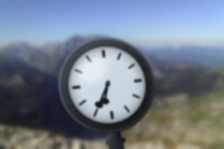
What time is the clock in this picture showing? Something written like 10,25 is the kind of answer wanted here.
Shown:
6,35
